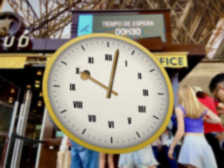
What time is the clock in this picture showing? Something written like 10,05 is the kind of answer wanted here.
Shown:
10,02
